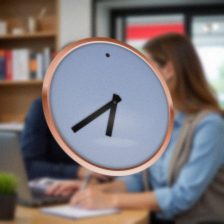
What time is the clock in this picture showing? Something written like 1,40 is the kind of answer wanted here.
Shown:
6,40
